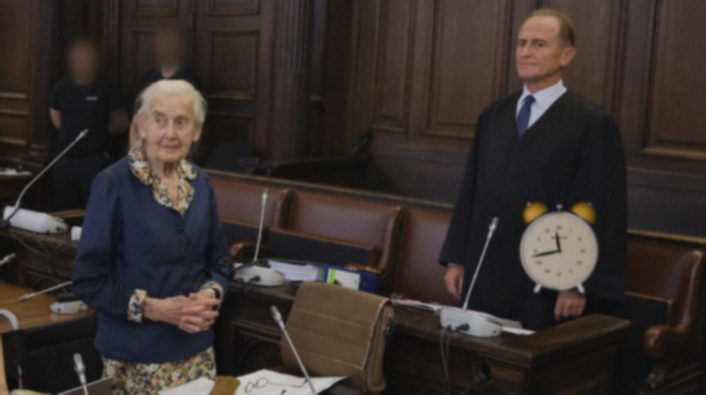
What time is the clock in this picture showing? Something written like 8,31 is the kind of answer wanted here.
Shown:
11,43
